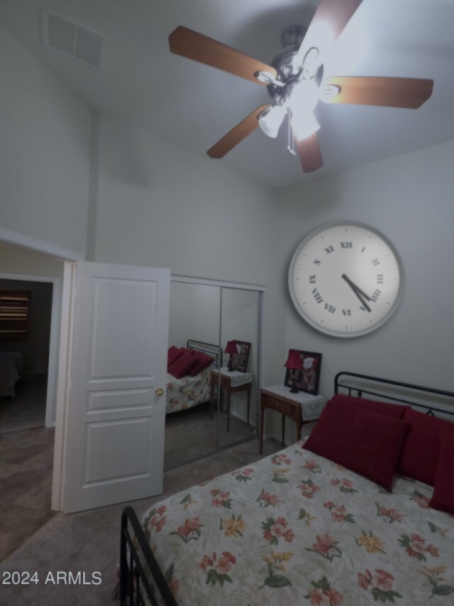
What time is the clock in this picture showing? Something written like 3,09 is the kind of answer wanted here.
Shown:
4,24
